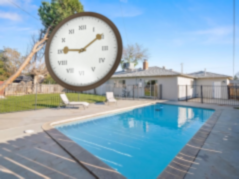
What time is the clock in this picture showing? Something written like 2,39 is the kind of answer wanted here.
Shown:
9,09
